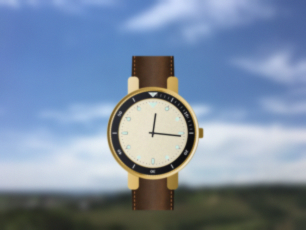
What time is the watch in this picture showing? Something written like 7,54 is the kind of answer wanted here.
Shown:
12,16
